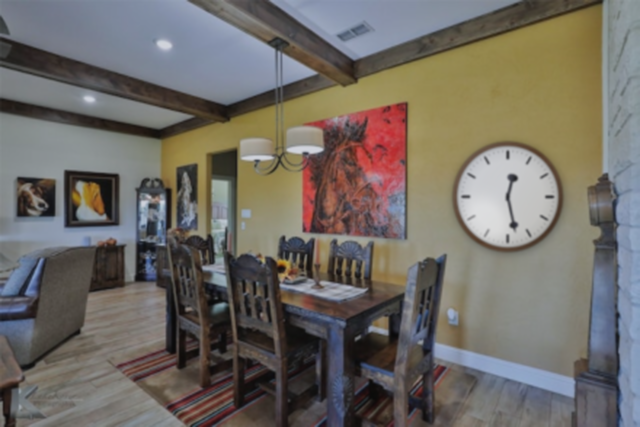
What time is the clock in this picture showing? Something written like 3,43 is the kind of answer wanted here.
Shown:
12,28
